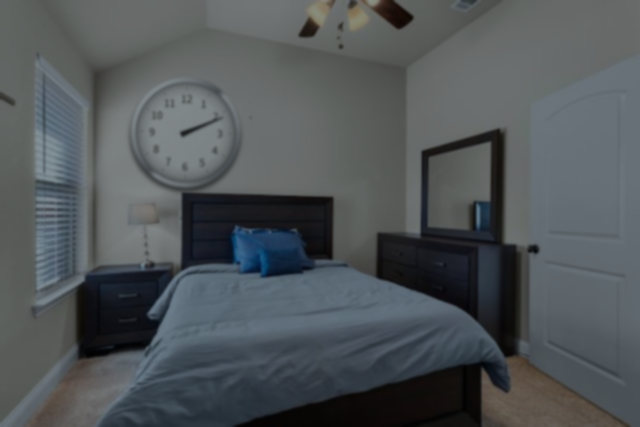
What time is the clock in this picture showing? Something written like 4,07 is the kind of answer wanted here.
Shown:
2,11
